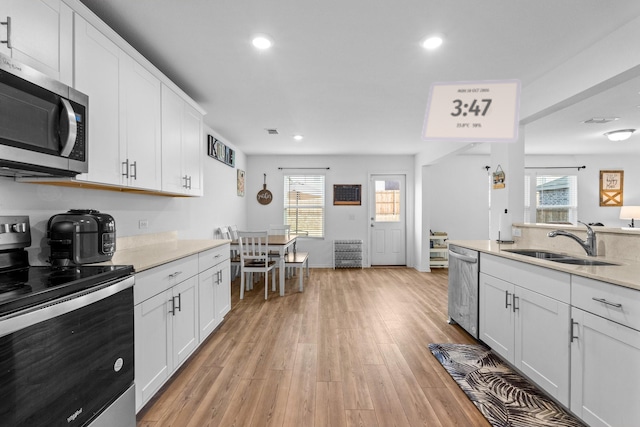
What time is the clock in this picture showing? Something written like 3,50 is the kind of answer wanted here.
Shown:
3,47
